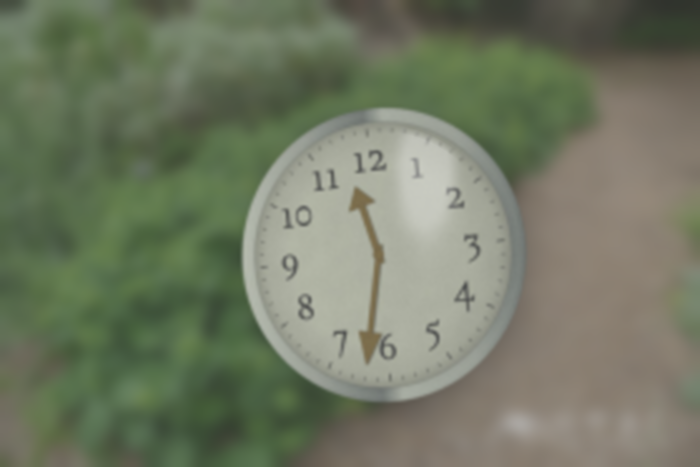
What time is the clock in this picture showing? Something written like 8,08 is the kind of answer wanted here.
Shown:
11,32
